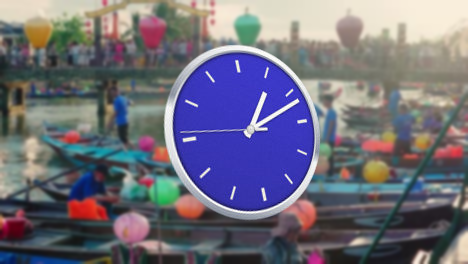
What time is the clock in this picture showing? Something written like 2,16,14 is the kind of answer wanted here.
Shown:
1,11,46
